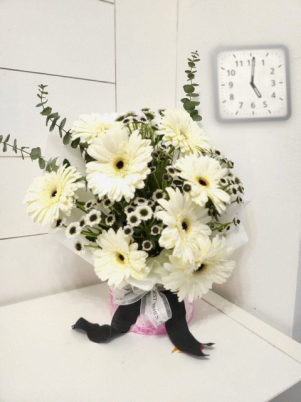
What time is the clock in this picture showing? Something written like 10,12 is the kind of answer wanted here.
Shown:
5,01
